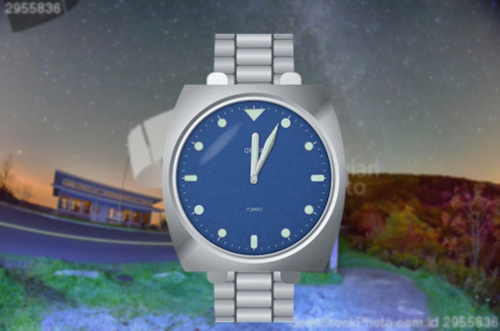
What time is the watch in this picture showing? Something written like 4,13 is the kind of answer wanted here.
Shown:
12,04
